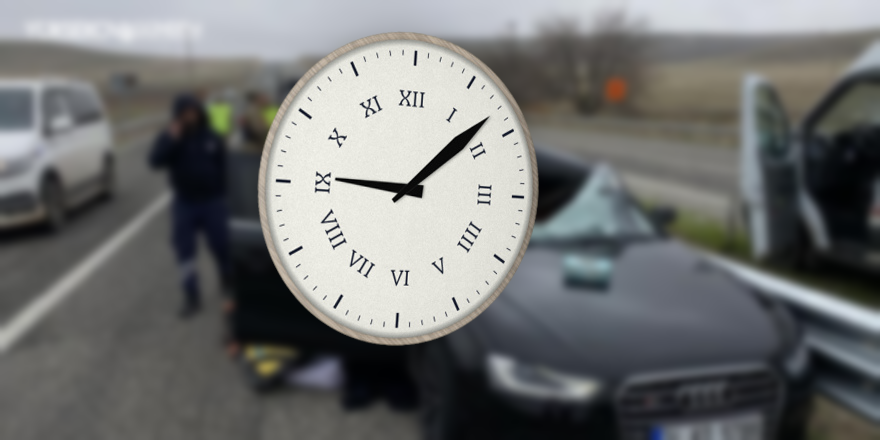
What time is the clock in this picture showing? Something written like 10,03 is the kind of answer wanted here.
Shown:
9,08
